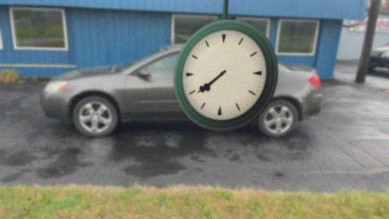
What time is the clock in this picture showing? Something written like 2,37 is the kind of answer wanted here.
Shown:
7,39
